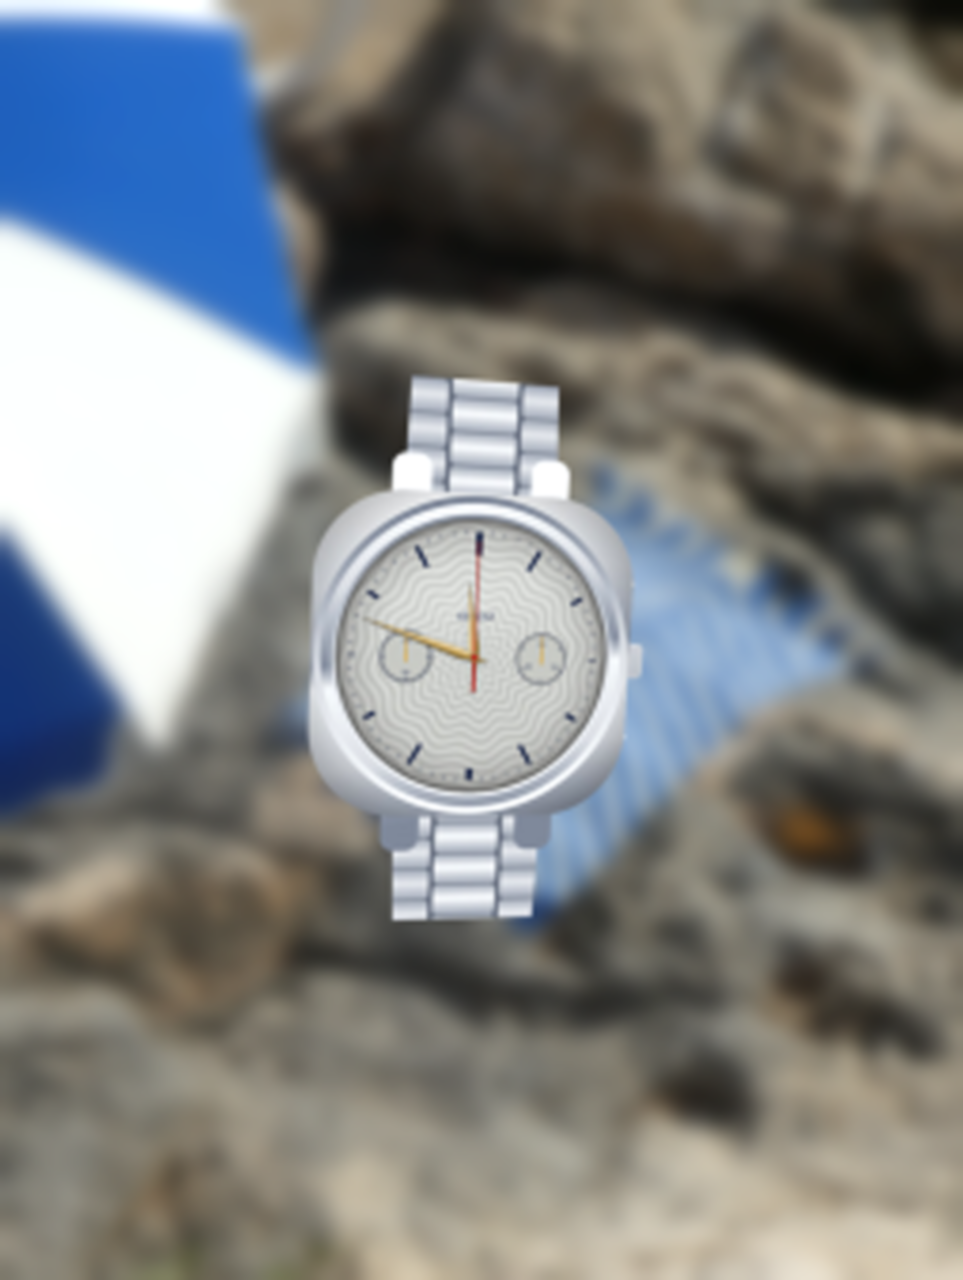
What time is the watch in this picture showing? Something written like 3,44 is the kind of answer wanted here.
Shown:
11,48
